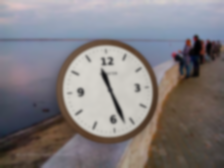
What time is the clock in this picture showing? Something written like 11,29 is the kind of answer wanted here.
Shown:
11,27
